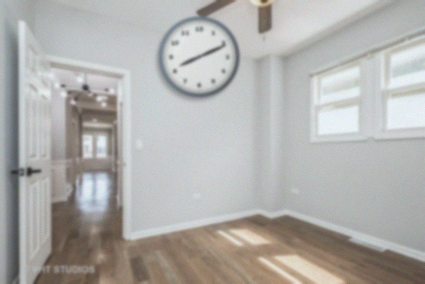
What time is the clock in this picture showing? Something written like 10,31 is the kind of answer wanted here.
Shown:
8,11
